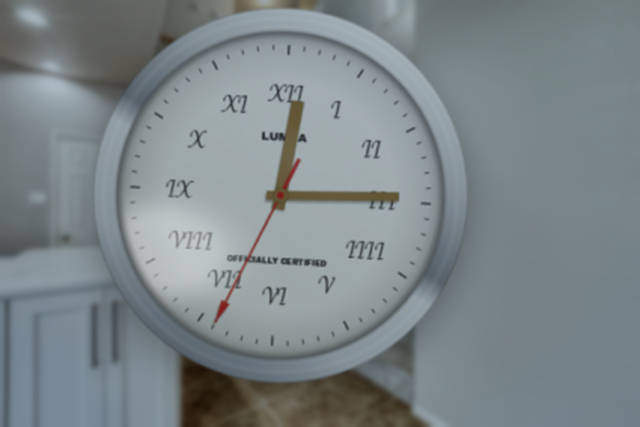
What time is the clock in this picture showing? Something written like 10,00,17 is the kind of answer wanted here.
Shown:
12,14,34
